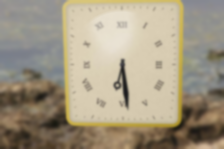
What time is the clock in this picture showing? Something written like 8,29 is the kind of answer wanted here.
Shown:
6,29
